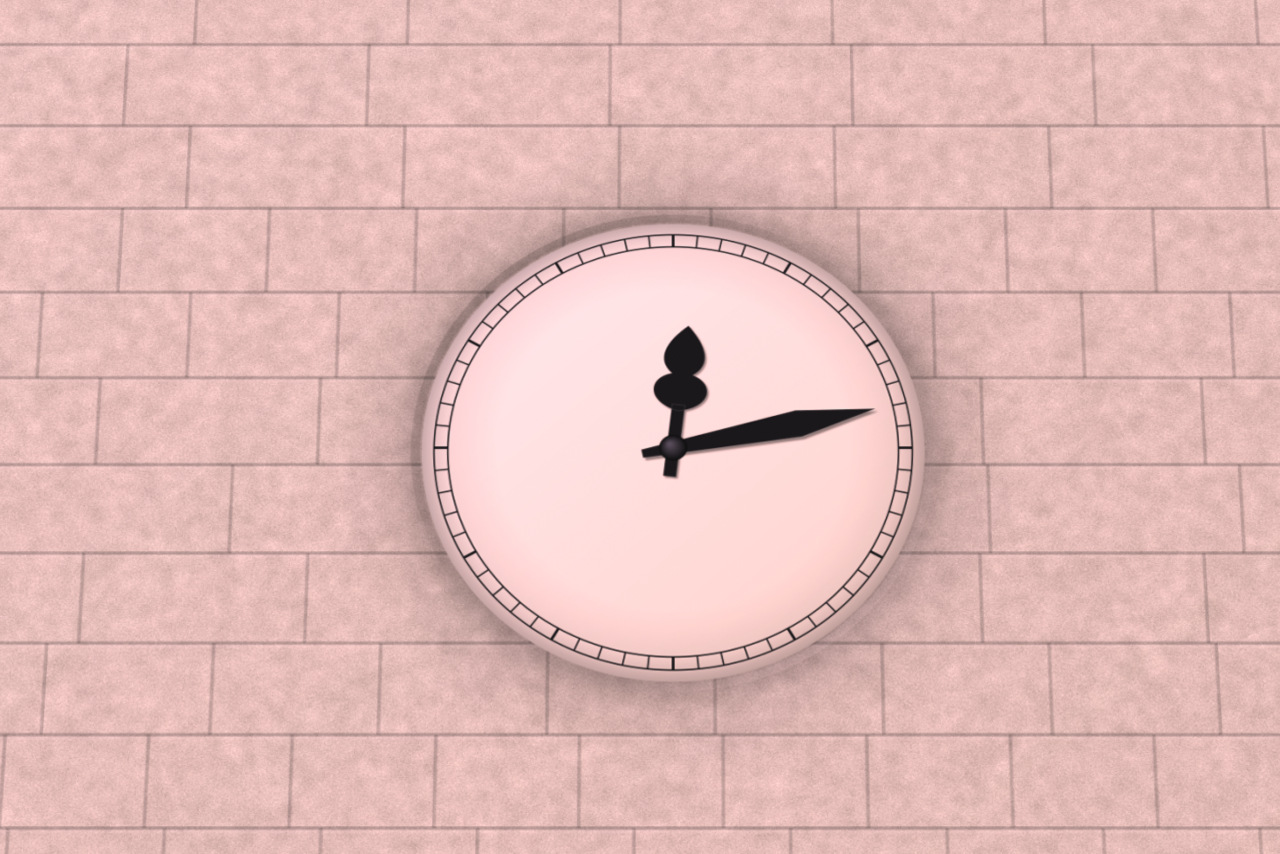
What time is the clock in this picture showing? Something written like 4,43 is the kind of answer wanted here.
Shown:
12,13
